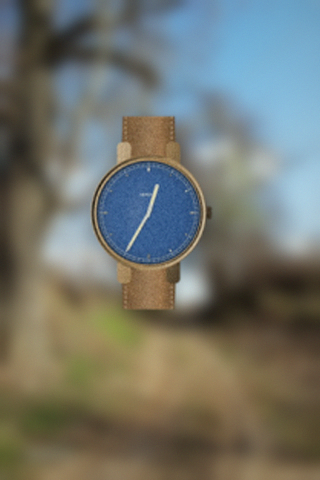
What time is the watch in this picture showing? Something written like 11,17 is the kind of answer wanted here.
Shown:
12,35
